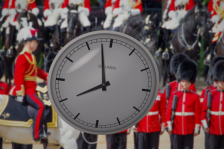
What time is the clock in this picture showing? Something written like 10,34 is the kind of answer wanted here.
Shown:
7,58
